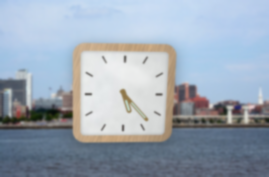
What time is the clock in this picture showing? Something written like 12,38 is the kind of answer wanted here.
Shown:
5,23
